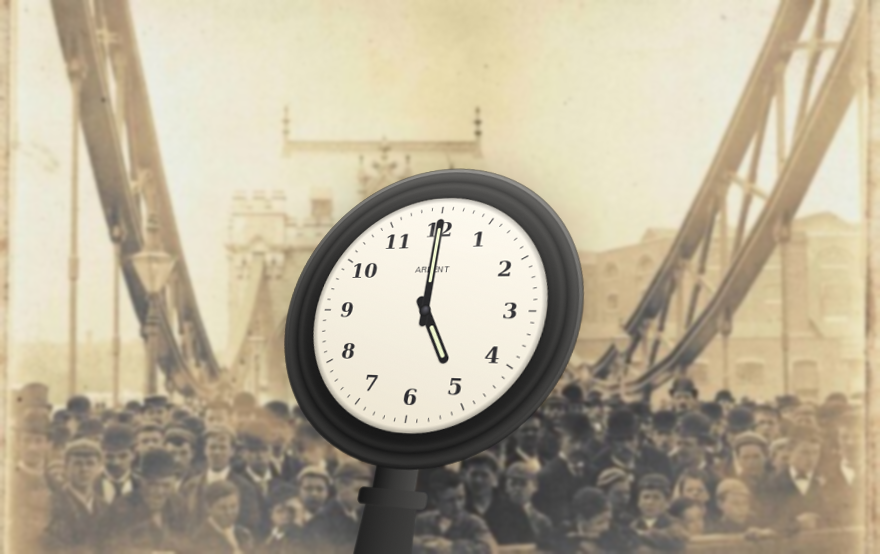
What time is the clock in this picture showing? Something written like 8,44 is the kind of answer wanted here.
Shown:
5,00
